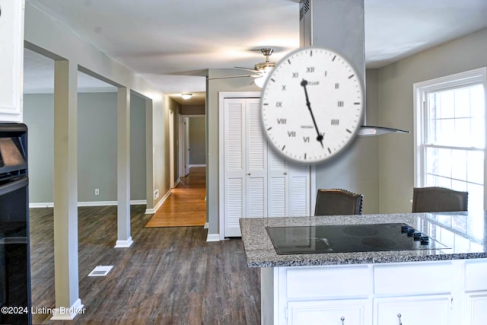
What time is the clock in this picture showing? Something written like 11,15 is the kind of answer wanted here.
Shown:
11,26
